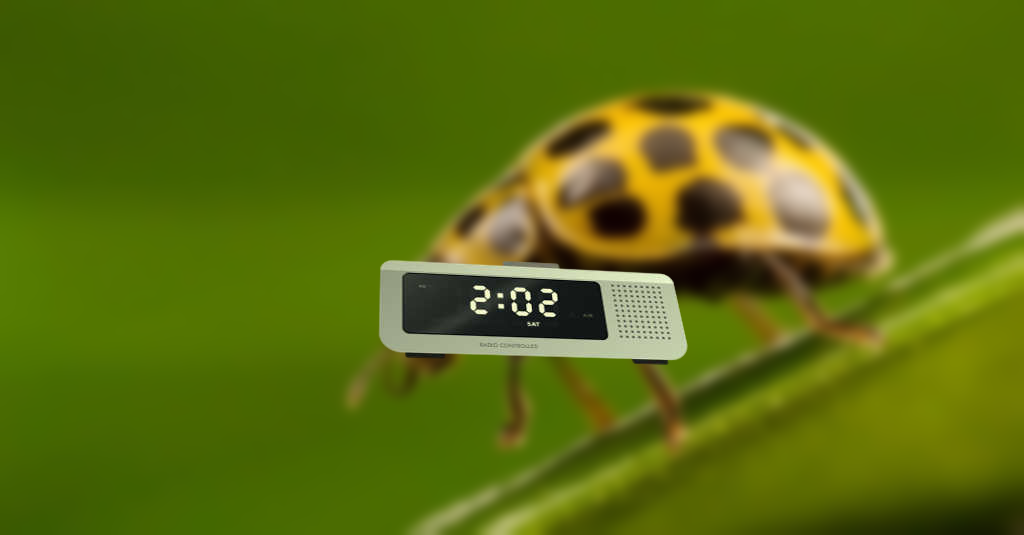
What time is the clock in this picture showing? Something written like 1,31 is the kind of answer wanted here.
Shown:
2,02
